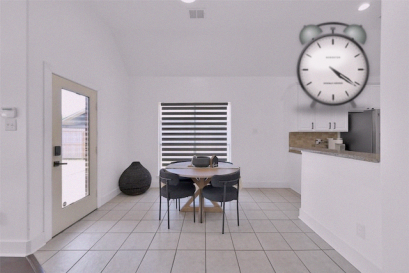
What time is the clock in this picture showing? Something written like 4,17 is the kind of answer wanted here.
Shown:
4,21
